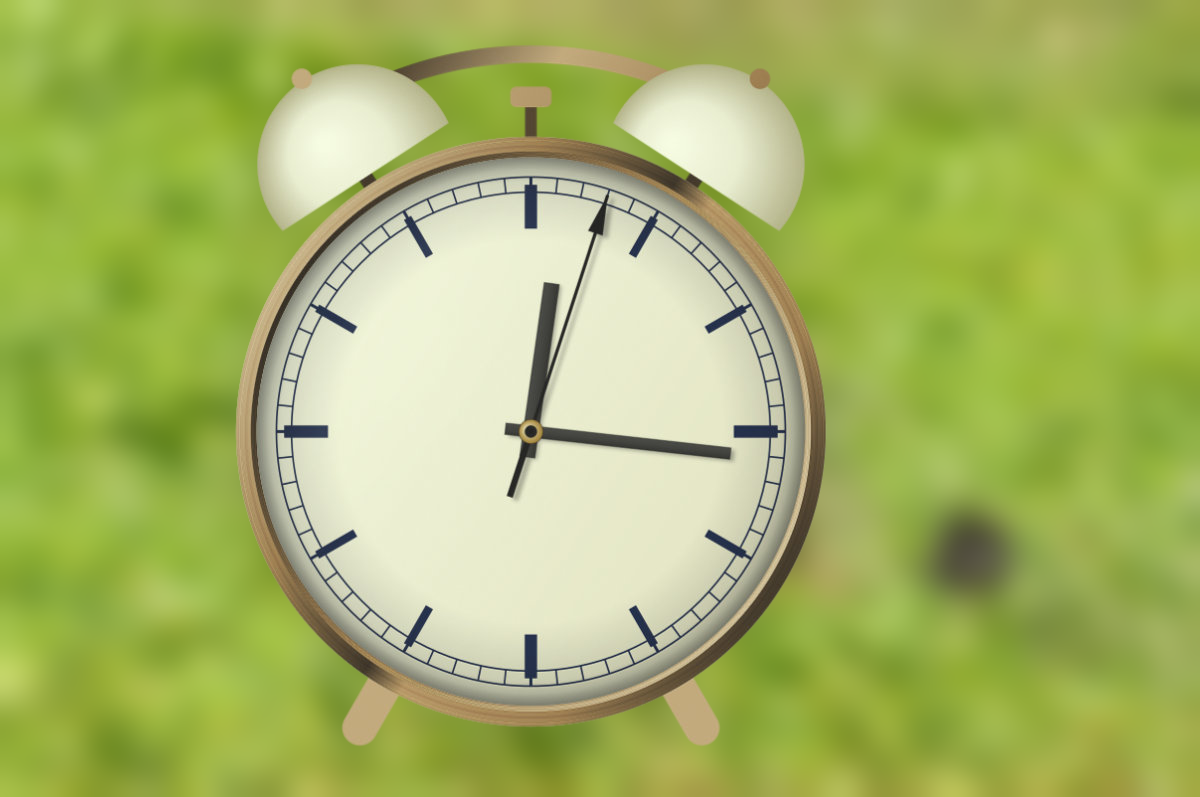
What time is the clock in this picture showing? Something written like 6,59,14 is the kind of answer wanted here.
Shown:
12,16,03
